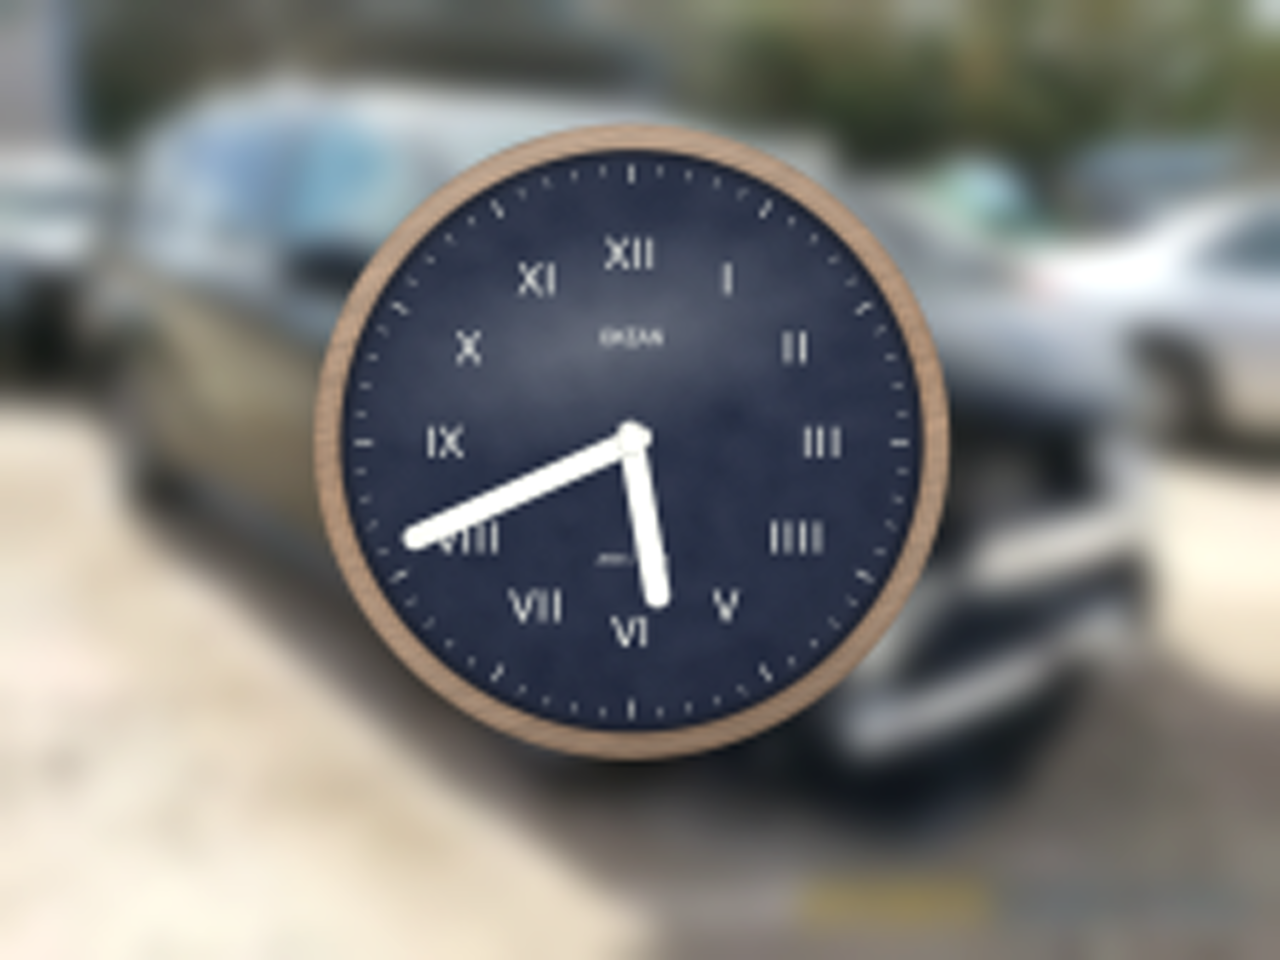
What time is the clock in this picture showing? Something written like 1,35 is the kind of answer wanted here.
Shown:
5,41
